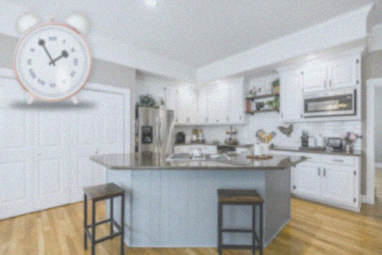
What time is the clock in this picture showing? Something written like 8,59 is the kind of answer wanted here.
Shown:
1,55
